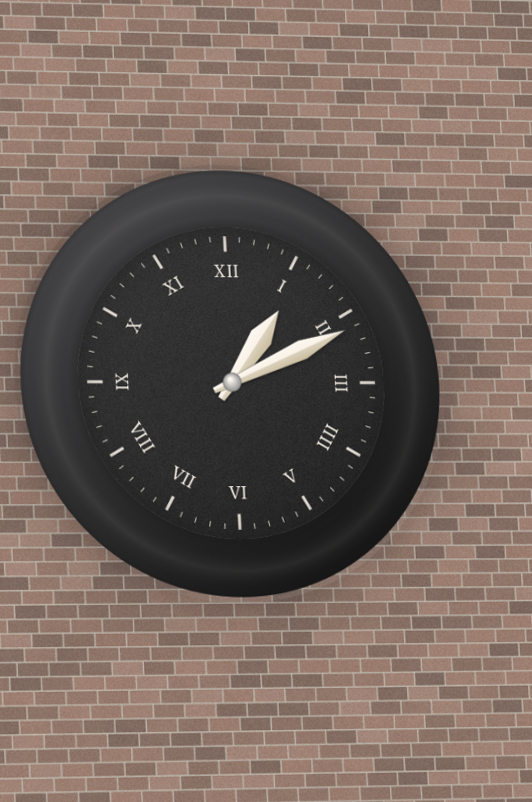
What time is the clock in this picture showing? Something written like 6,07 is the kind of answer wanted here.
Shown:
1,11
